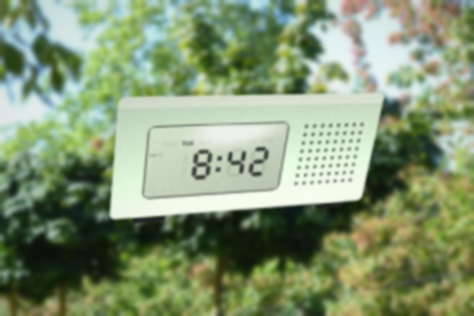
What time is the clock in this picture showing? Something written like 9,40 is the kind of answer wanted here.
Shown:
8,42
